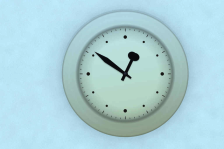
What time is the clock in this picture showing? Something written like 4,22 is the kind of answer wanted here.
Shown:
12,51
